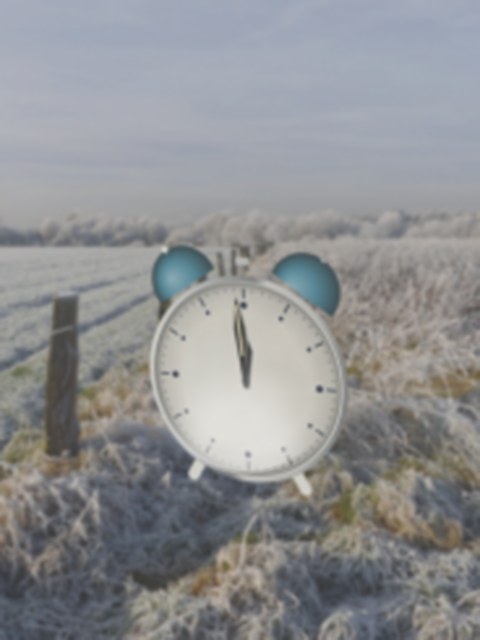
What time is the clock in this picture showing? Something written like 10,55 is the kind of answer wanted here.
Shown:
11,59
